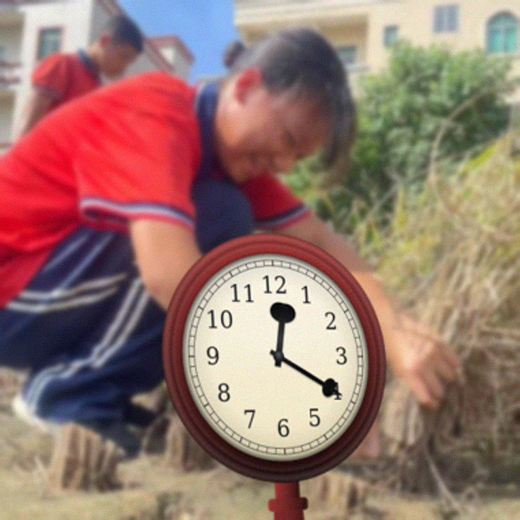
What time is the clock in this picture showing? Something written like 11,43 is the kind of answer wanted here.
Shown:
12,20
